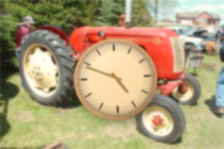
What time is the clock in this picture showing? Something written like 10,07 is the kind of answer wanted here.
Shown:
4,49
